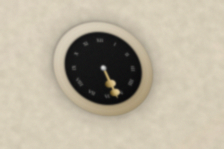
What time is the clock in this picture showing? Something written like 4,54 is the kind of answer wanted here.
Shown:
5,27
